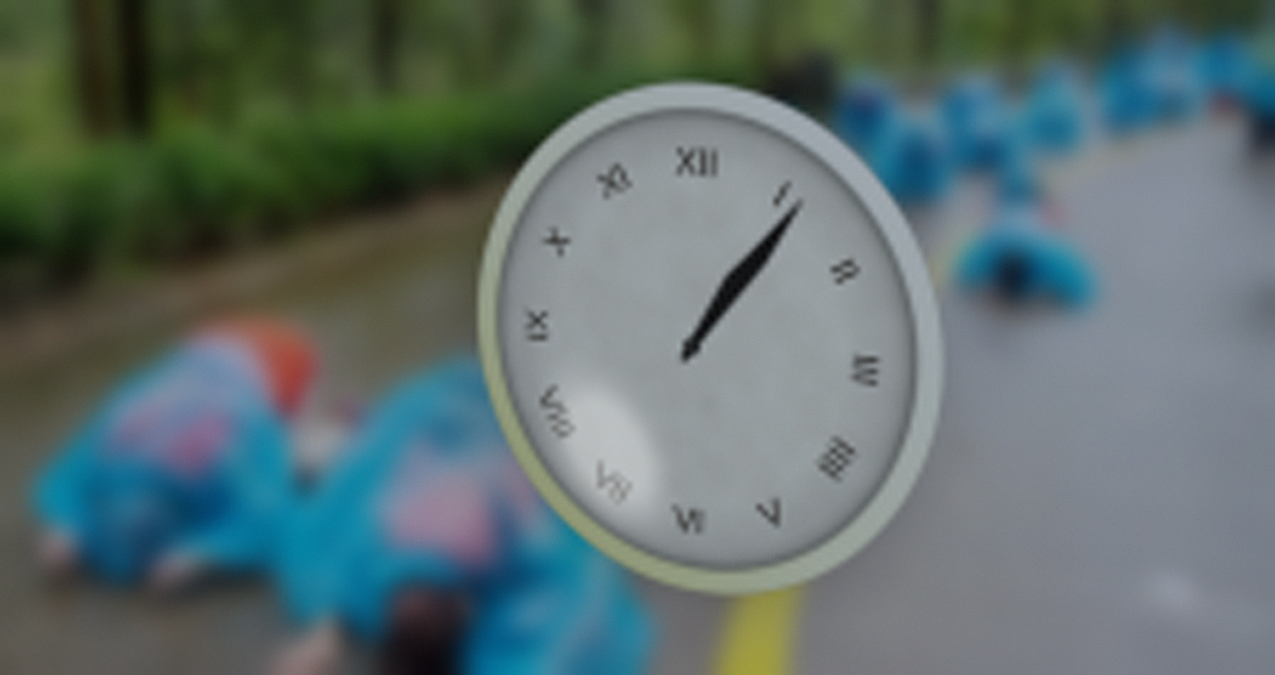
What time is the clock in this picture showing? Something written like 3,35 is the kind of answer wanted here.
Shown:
1,06
